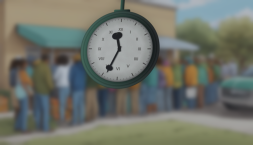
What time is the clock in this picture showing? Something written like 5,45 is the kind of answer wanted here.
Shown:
11,34
